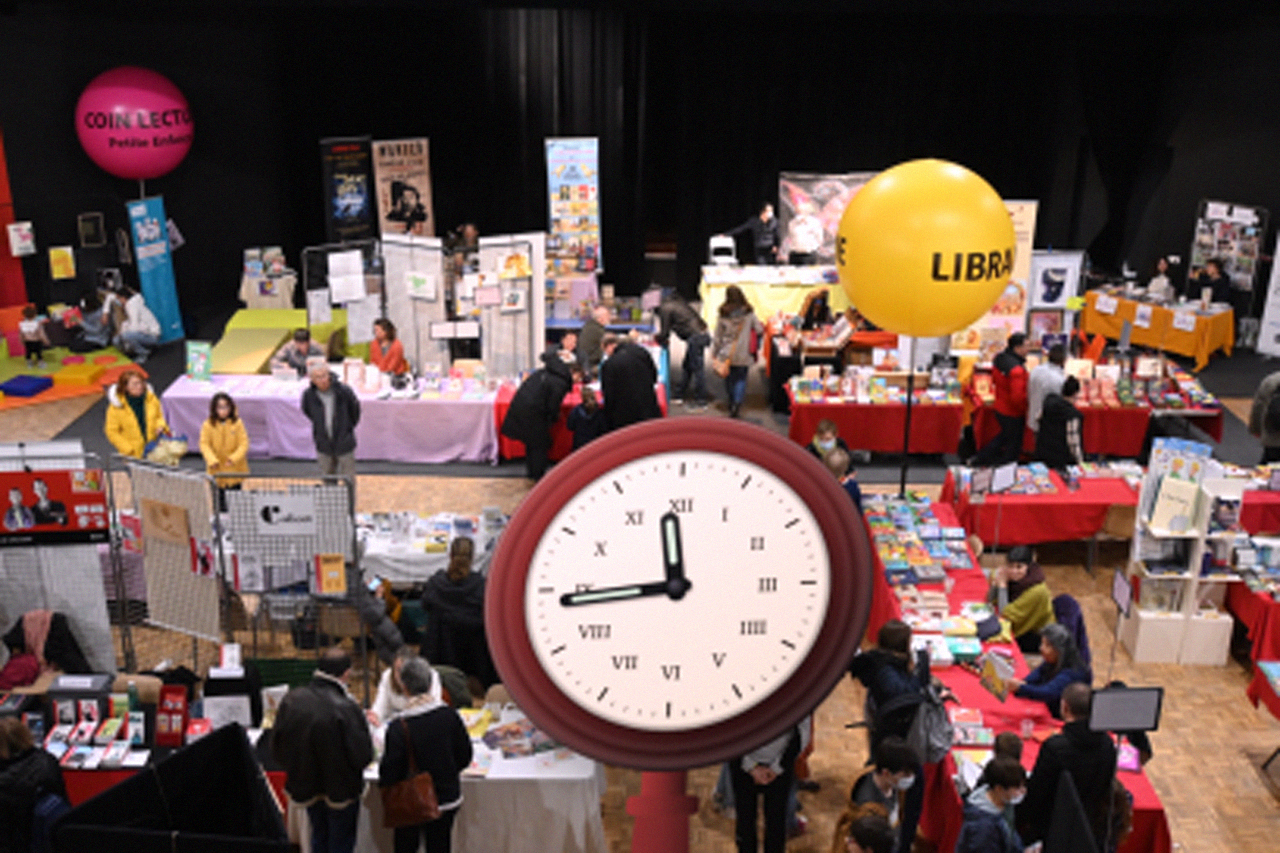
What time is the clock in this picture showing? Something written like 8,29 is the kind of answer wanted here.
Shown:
11,44
